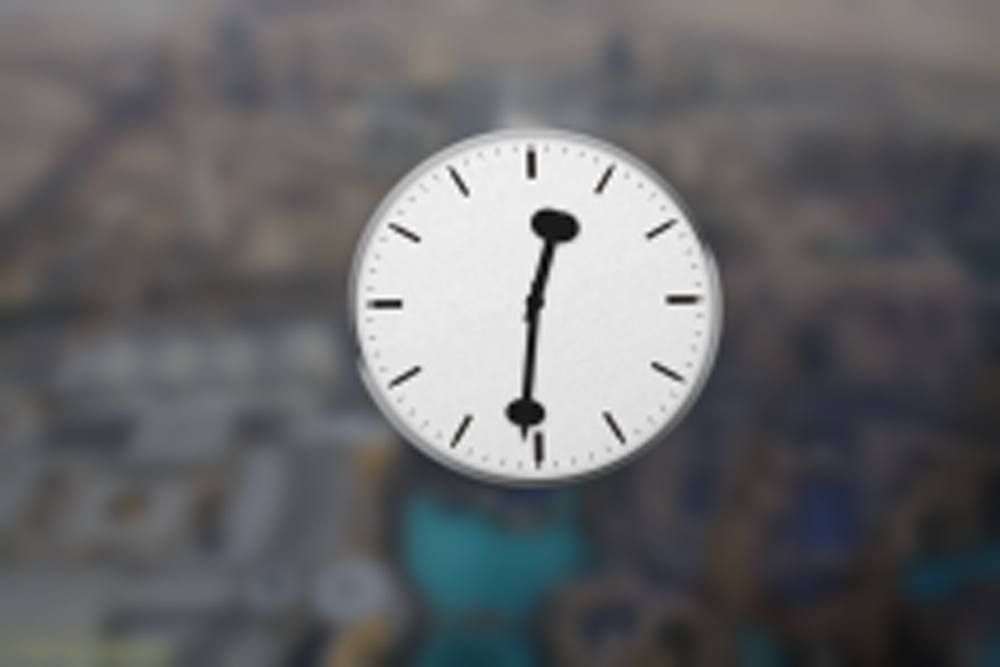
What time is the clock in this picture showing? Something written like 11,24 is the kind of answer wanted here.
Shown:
12,31
